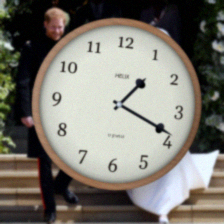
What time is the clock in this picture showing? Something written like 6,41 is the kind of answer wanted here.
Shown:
1,19
